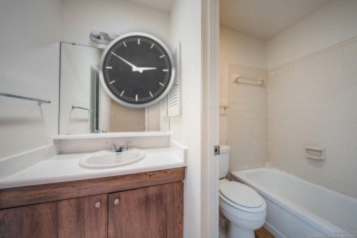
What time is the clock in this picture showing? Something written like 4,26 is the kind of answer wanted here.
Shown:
2,50
